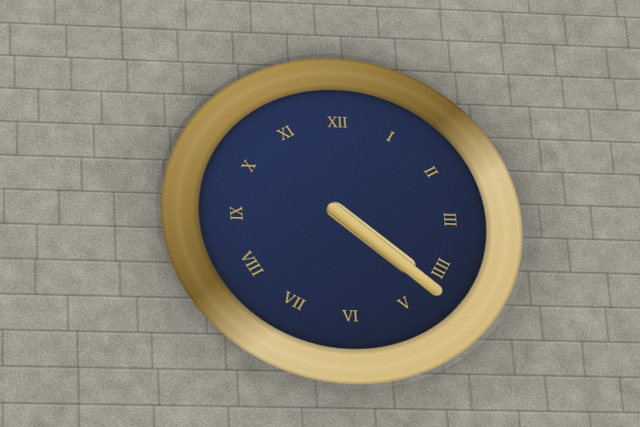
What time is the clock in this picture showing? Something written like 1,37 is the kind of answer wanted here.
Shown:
4,22
